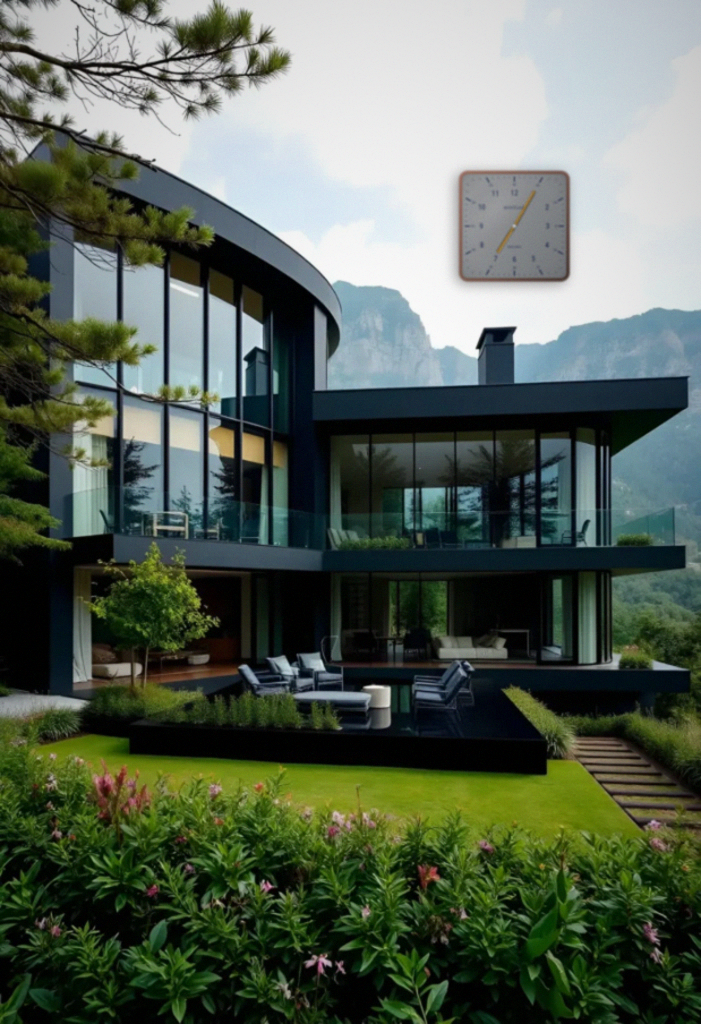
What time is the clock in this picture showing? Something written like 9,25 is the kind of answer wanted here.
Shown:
7,05
